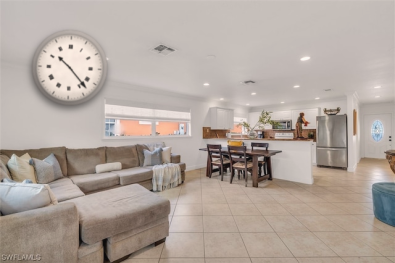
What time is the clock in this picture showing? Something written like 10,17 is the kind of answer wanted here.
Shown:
10,23
